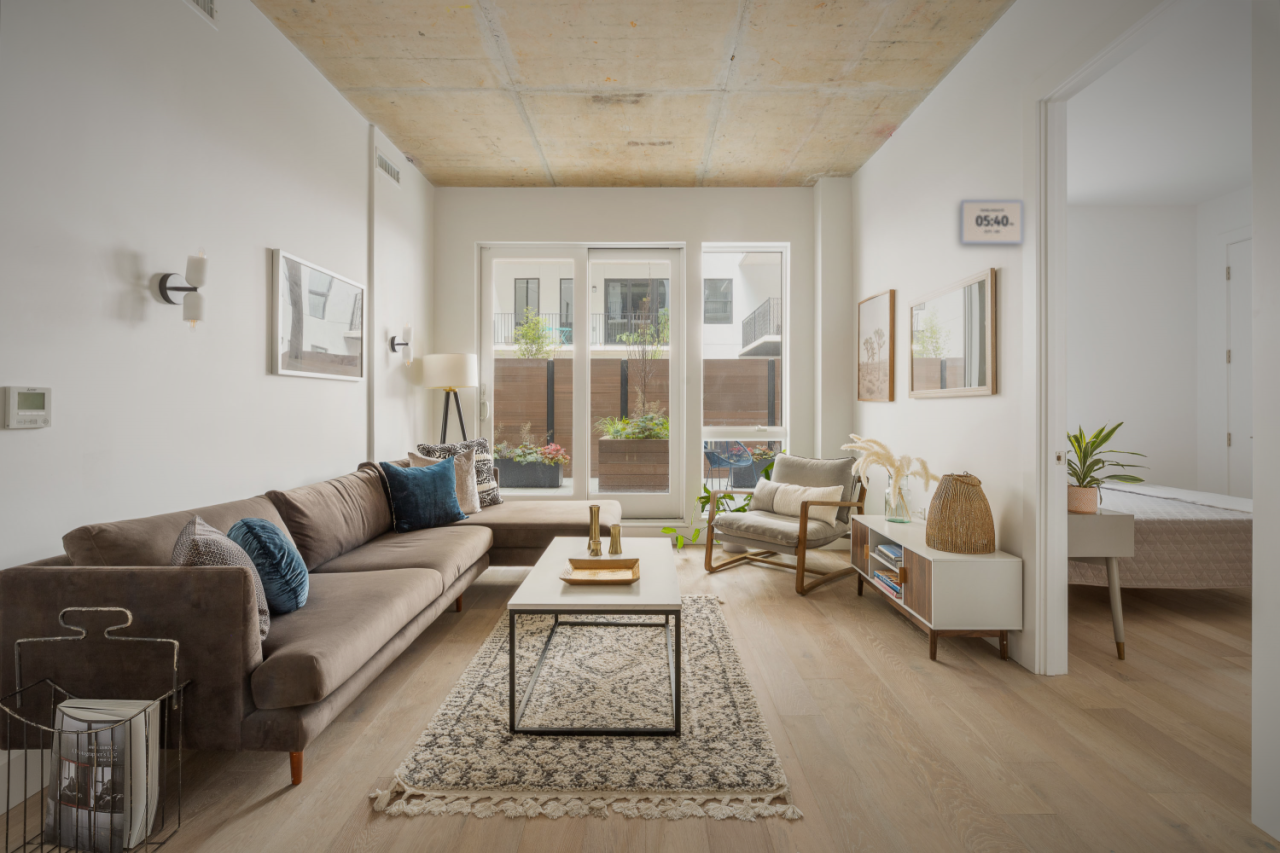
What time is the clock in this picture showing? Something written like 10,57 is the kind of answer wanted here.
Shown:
5,40
